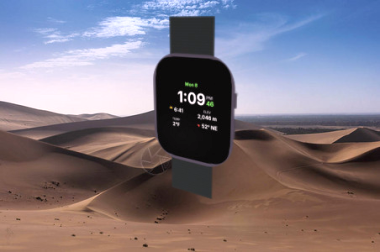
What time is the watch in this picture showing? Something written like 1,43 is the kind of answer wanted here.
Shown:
1,09
